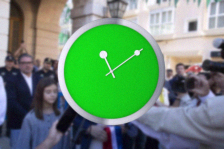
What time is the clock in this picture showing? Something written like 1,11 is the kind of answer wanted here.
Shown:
11,09
